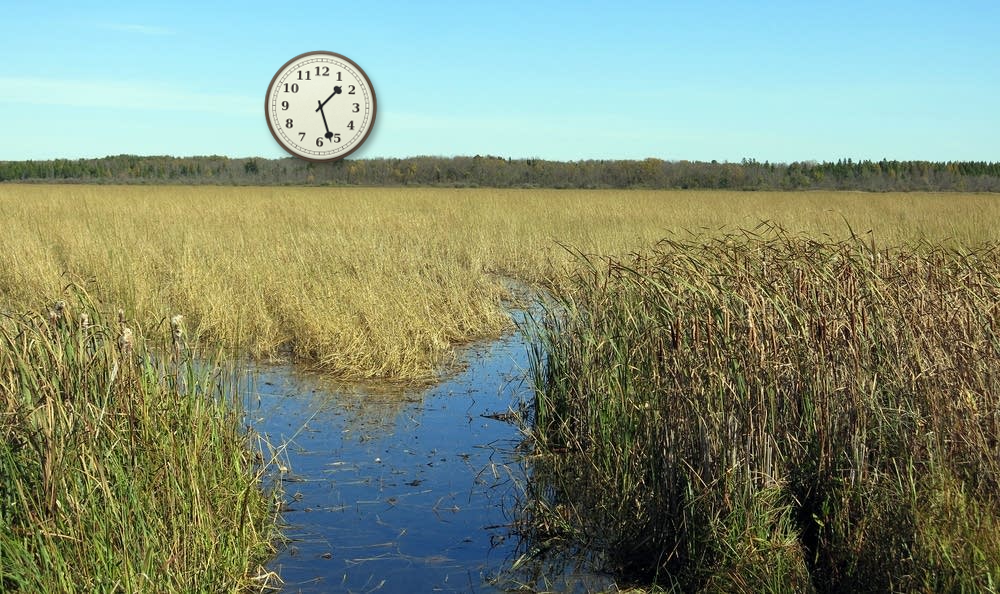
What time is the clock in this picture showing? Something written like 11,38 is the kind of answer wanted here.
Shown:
1,27
